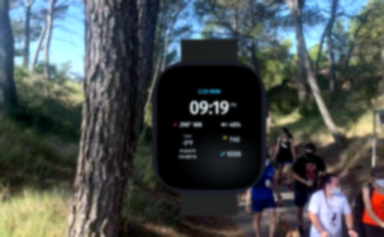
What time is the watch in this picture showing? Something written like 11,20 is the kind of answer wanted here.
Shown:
9,19
